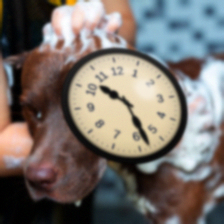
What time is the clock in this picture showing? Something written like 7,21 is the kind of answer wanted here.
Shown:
10,28
